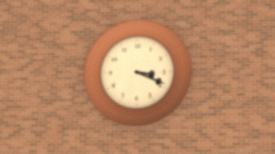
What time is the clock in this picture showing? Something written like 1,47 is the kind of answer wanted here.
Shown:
3,19
